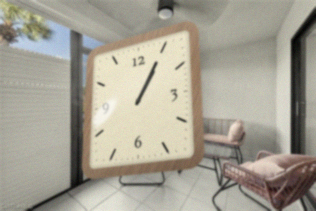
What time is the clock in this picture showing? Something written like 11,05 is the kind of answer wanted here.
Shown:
1,05
